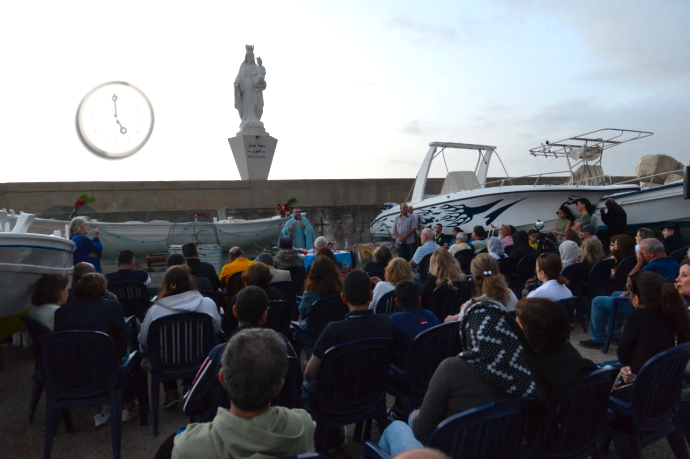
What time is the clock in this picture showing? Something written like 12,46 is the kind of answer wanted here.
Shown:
4,59
